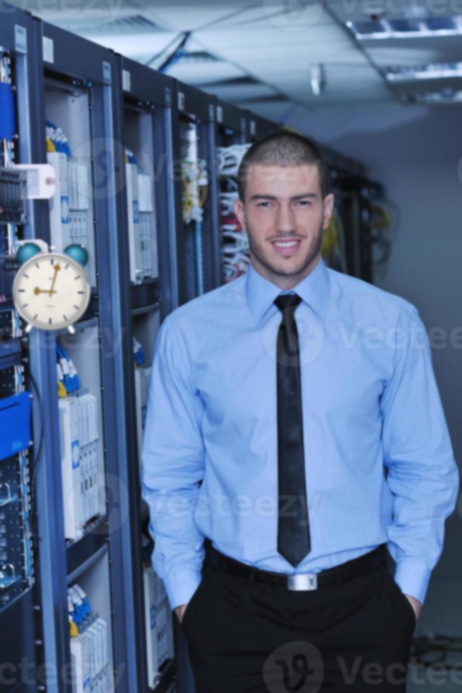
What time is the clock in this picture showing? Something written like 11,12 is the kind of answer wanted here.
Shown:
9,02
